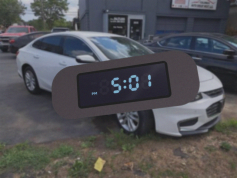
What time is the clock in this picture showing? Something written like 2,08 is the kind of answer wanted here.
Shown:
5,01
